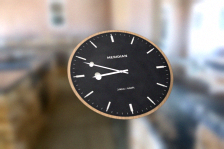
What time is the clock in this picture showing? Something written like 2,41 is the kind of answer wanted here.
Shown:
8,49
